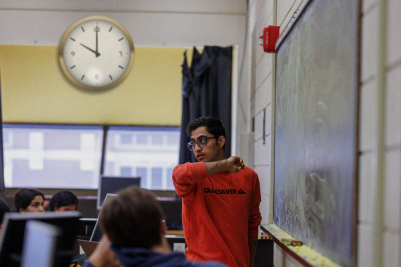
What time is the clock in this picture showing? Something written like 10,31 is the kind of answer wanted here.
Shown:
10,00
